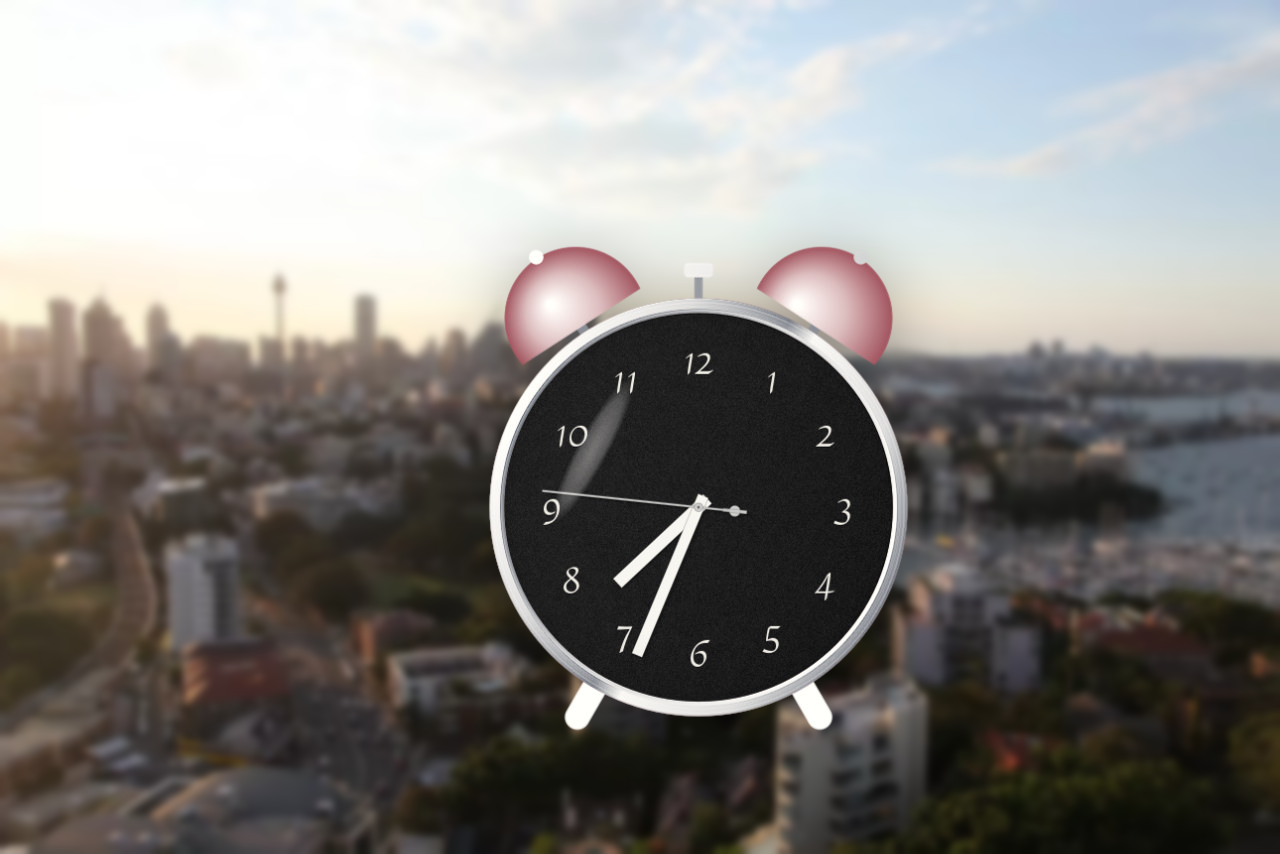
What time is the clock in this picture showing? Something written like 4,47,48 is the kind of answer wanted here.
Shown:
7,33,46
